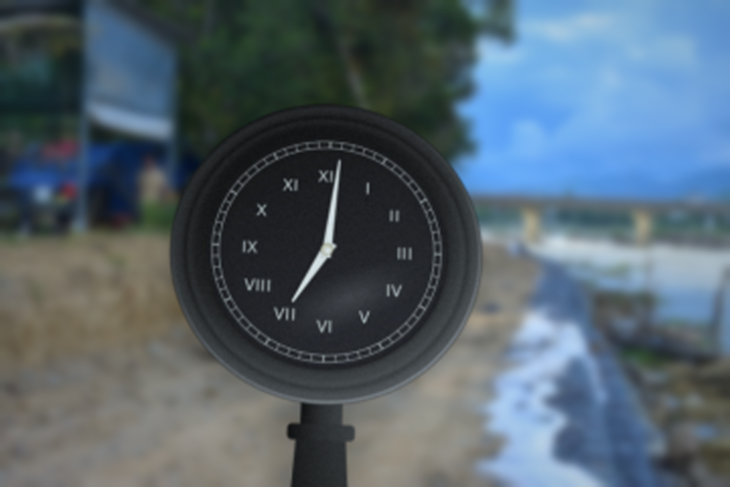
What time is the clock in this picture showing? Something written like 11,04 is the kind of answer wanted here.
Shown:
7,01
